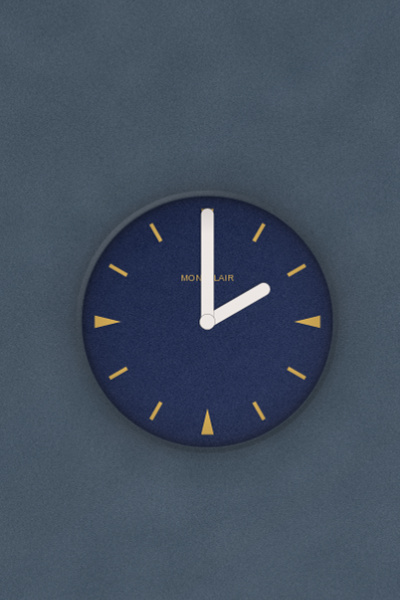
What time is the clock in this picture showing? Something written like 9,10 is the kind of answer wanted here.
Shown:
2,00
